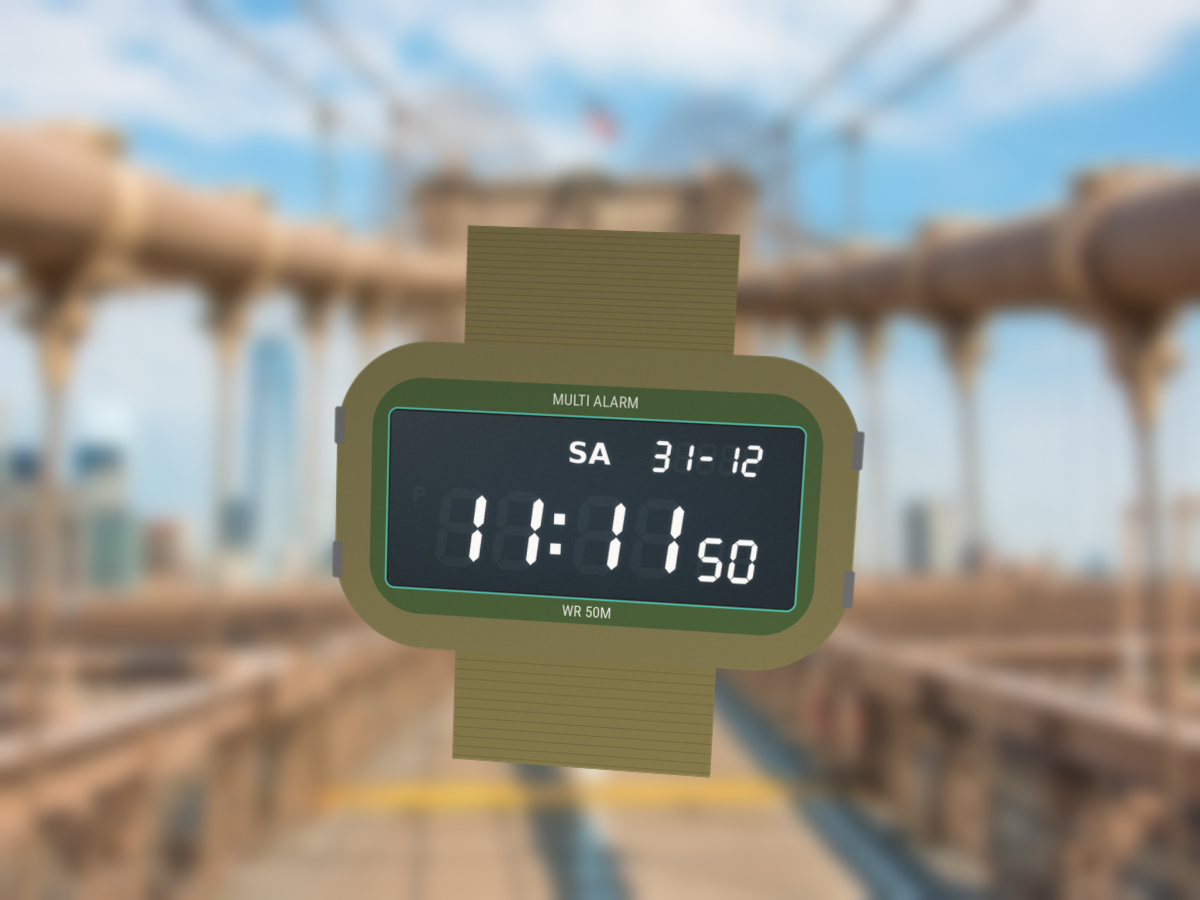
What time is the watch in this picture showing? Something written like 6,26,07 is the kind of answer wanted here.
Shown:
11,11,50
